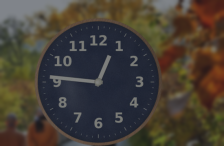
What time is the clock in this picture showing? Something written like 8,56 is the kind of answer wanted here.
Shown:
12,46
